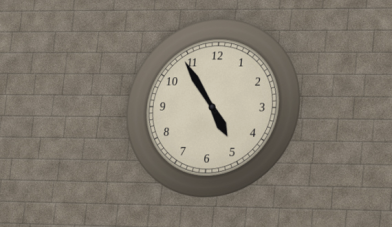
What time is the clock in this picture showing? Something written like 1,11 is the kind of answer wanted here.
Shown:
4,54
